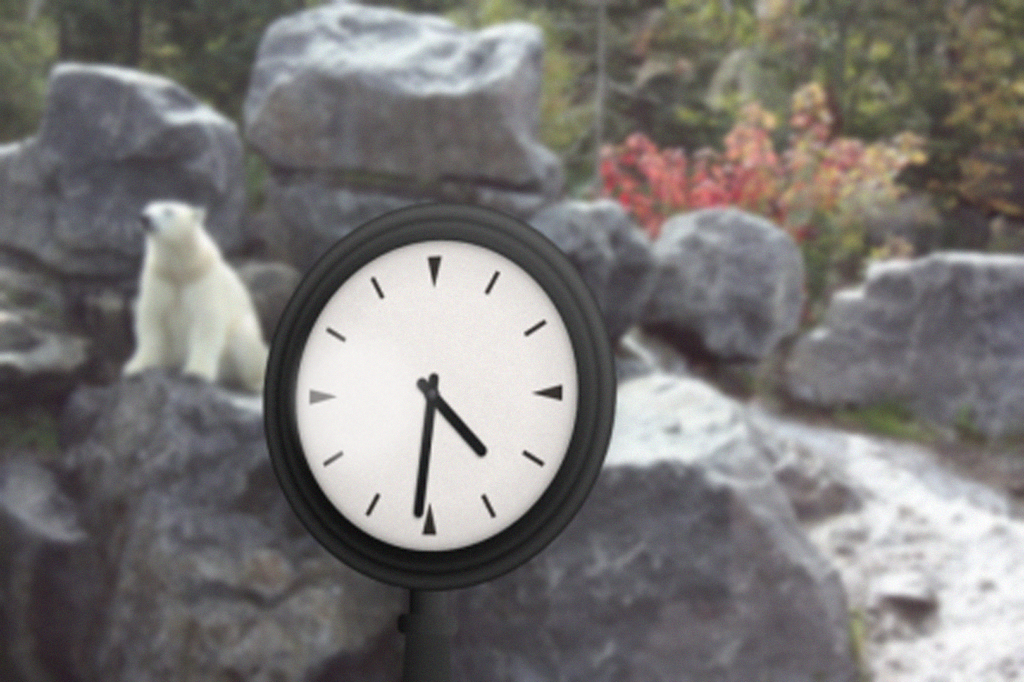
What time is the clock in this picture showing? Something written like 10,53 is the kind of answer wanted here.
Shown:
4,31
